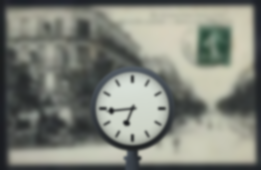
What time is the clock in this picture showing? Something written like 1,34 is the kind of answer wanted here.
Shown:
6,44
